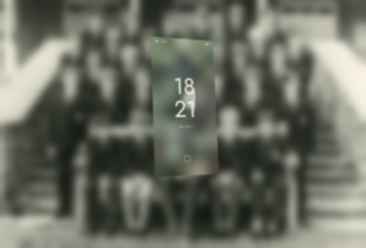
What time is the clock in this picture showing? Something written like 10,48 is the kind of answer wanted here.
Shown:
18,21
